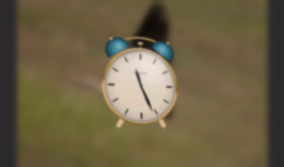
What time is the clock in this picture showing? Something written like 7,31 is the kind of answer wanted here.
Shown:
11,26
